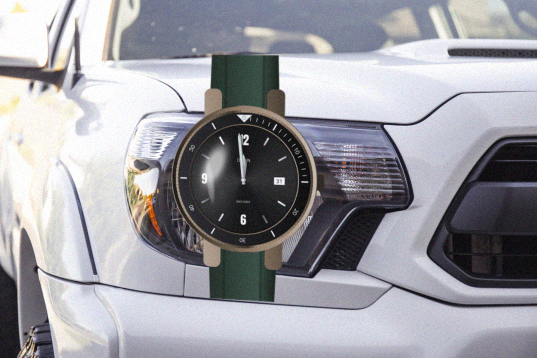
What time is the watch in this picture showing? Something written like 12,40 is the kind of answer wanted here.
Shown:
11,59
